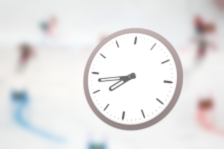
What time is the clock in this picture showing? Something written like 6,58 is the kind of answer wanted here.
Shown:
7,43
